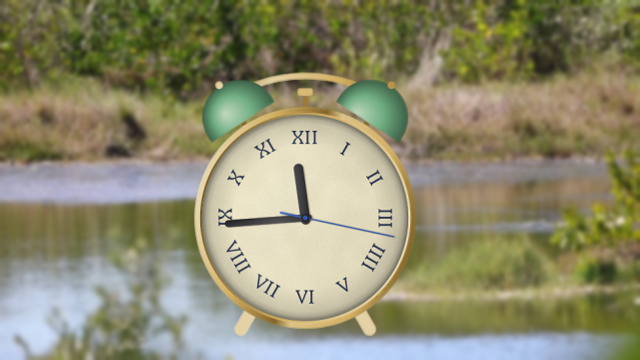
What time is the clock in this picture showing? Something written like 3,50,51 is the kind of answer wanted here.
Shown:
11,44,17
